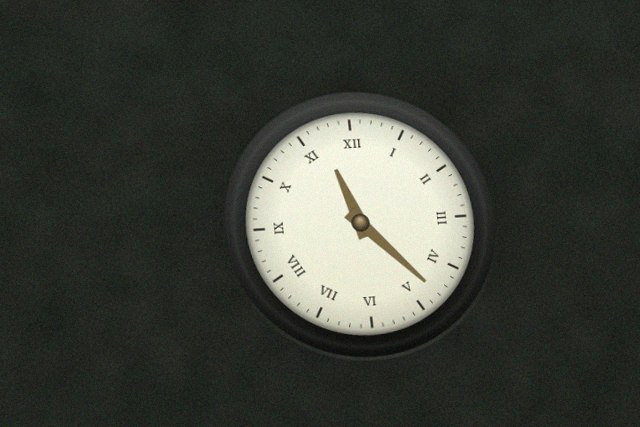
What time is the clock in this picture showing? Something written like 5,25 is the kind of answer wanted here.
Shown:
11,23
